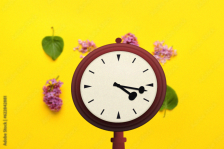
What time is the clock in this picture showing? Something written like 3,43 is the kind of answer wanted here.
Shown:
4,17
